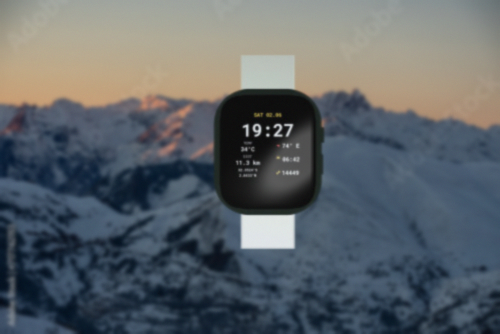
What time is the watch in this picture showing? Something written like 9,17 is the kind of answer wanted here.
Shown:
19,27
